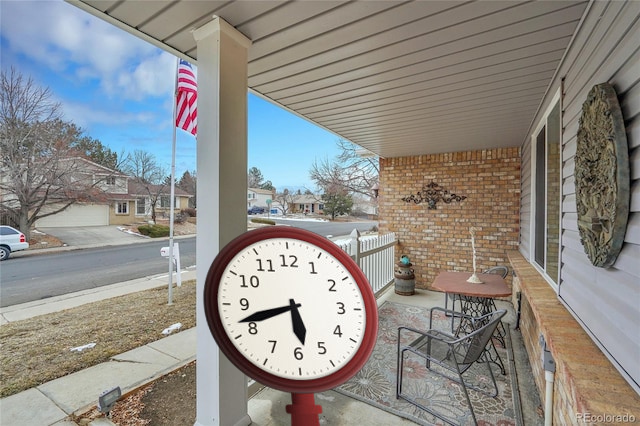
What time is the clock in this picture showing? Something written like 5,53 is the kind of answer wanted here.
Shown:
5,42
